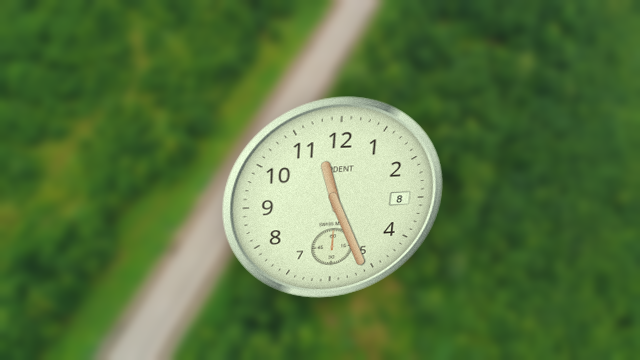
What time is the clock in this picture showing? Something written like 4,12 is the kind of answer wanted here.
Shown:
11,26
